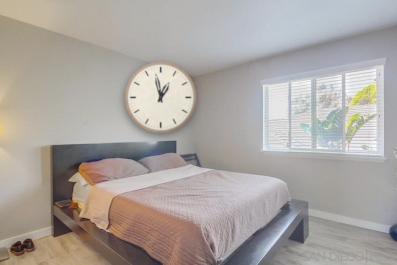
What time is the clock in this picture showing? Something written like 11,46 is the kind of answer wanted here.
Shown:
12,58
